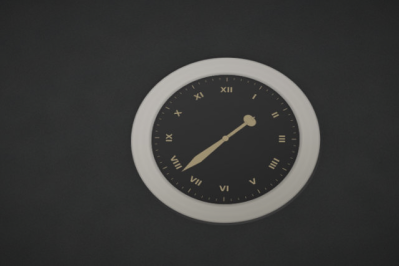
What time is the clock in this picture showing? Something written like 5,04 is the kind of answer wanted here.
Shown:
1,38
